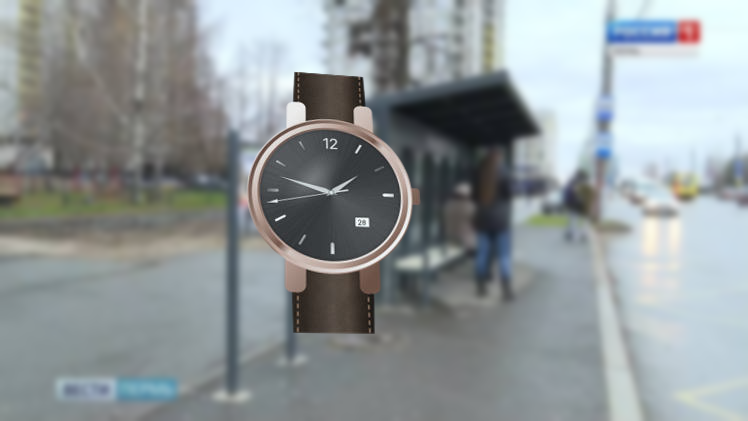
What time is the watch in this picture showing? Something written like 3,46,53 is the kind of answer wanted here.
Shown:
1,47,43
